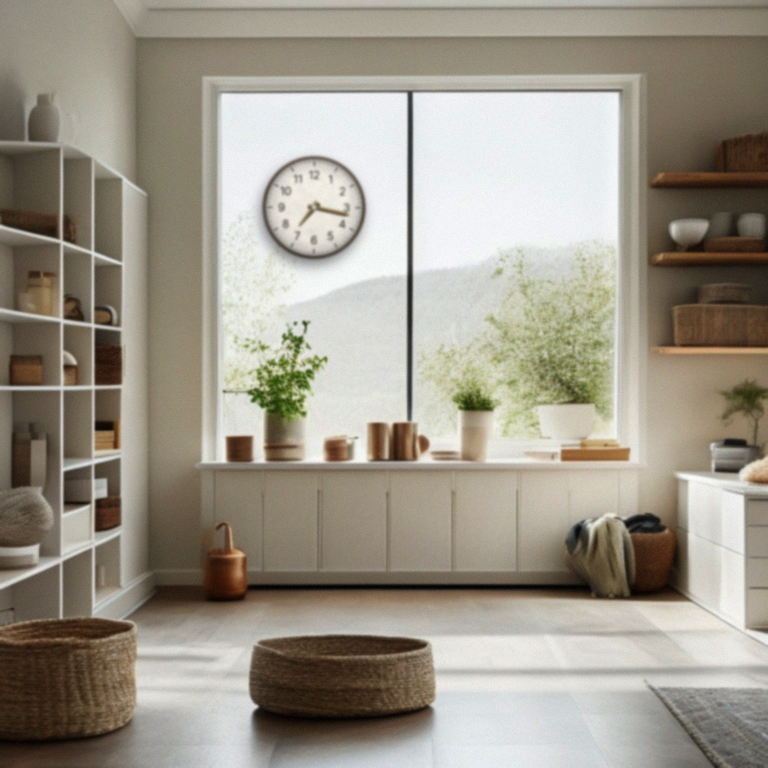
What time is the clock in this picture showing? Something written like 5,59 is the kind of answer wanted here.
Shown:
7,17
